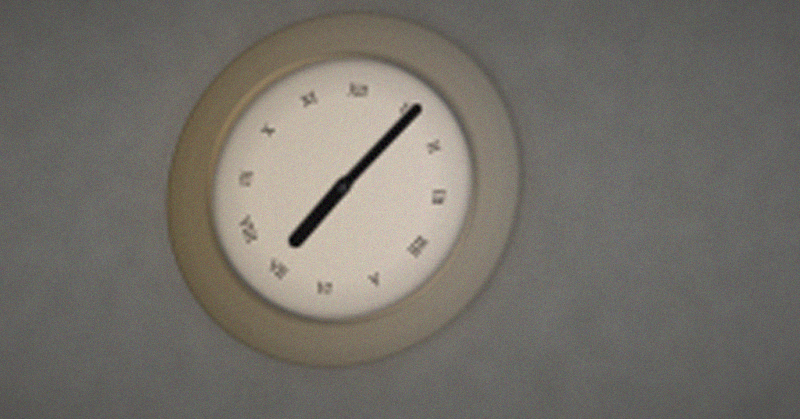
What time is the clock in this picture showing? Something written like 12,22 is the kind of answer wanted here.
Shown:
7,06
